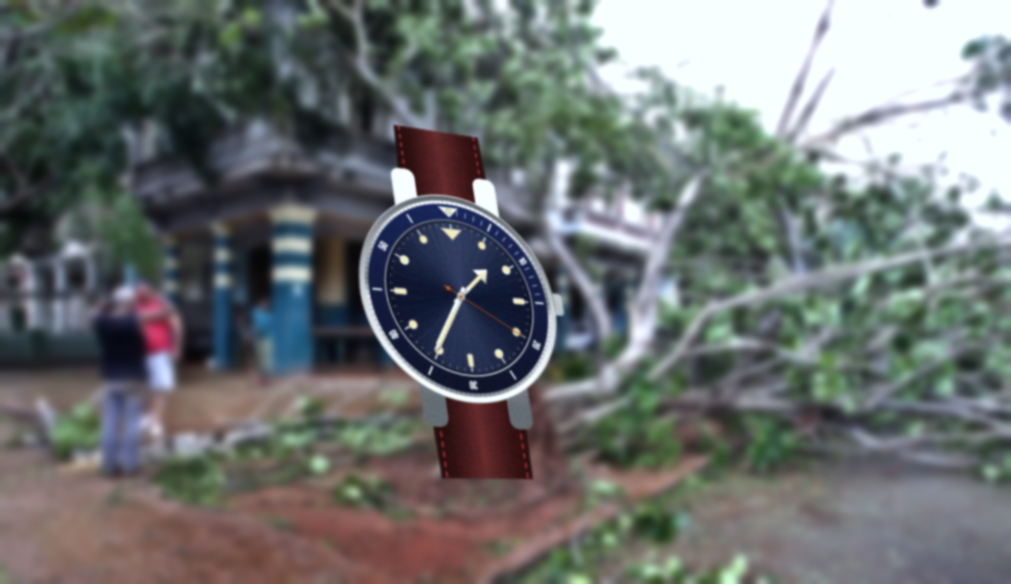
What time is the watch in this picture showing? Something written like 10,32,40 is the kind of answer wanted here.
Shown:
1,35,20
